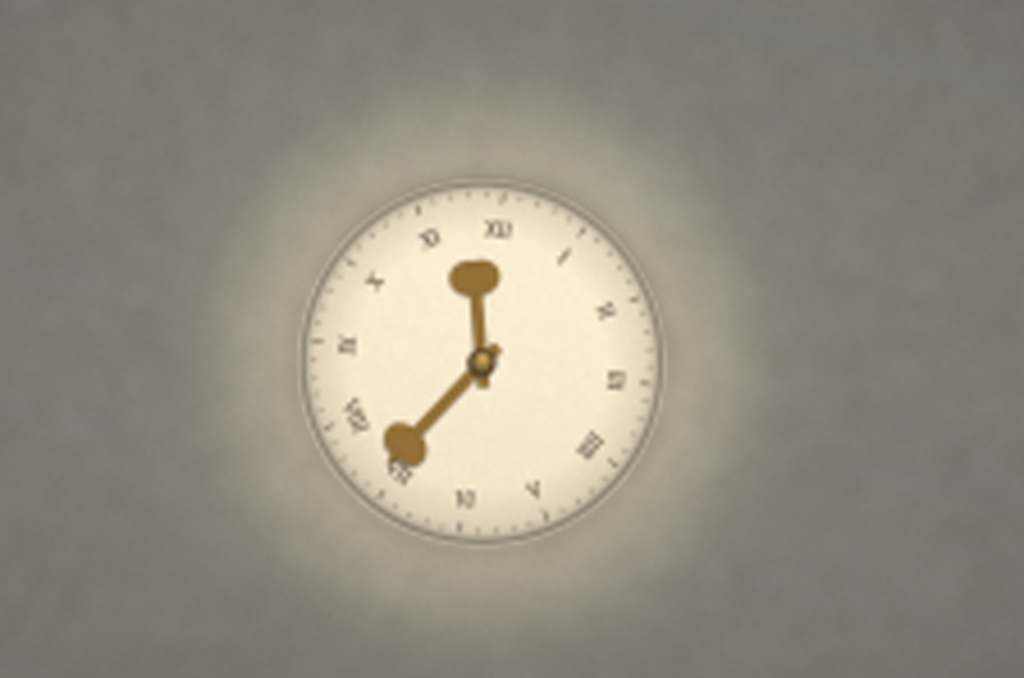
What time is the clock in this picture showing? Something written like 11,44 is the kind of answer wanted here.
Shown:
11,36
